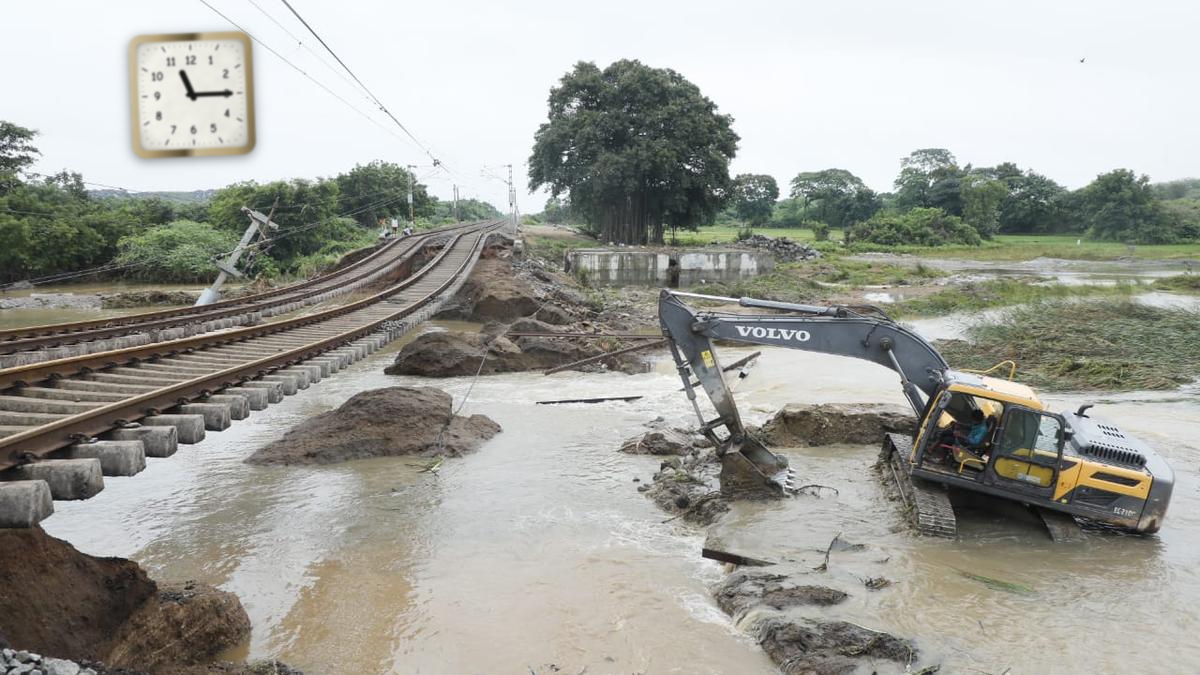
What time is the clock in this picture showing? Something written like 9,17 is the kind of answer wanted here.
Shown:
11,15
